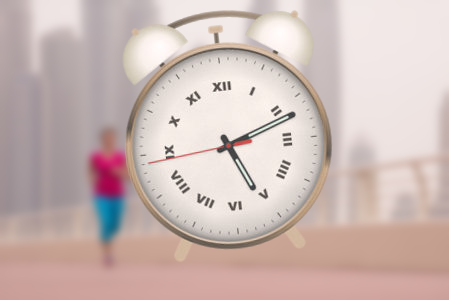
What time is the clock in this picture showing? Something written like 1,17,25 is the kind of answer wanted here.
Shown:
5,11,44
